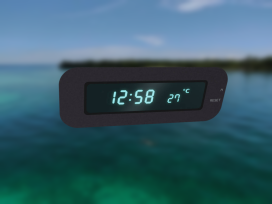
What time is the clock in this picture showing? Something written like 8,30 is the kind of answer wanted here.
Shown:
12,58
